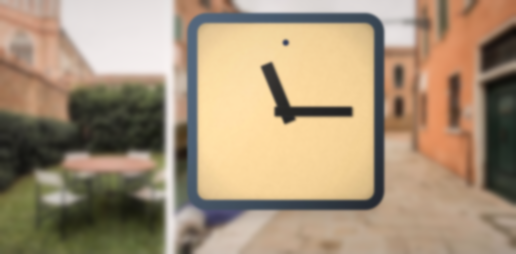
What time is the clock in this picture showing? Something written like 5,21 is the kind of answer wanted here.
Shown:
11,15
